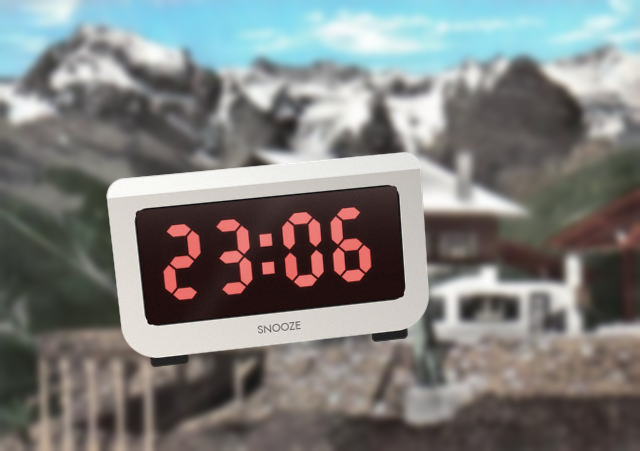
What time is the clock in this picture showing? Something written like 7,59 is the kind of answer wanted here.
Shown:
23,06
